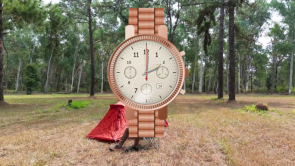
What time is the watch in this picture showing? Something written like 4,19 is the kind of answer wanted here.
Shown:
2,00
